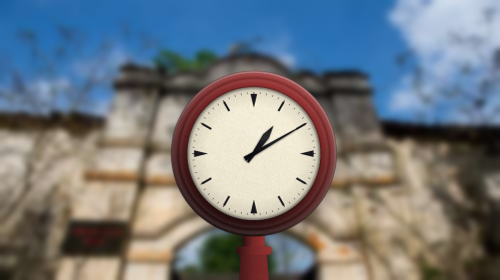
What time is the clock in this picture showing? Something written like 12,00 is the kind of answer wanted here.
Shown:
1,10
